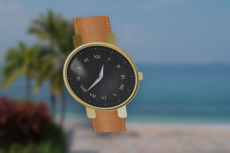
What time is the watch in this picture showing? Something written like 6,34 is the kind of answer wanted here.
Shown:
12,38
